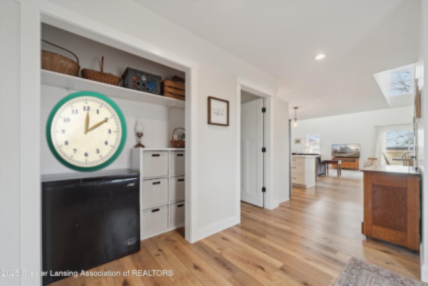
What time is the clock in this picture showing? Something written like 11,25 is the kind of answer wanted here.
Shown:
12,10
